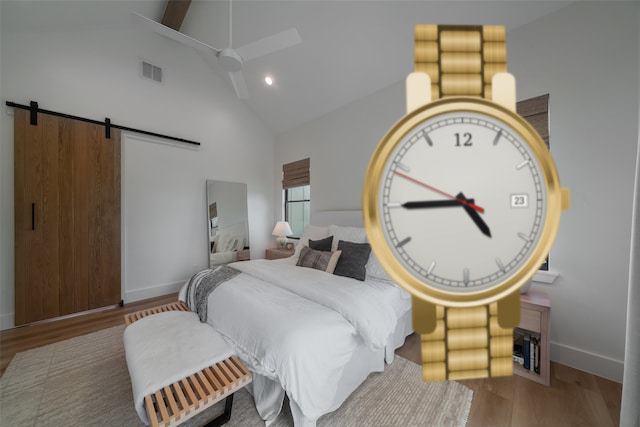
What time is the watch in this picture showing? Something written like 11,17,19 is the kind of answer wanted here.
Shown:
4,44,49
